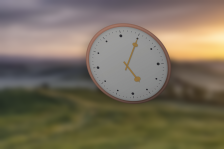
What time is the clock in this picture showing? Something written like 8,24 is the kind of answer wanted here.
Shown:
5,05
